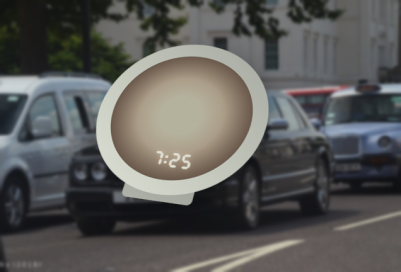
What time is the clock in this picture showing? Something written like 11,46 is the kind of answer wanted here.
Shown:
7,25
